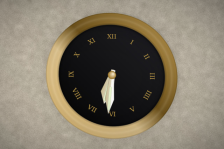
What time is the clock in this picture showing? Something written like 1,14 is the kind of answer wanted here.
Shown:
6,31
